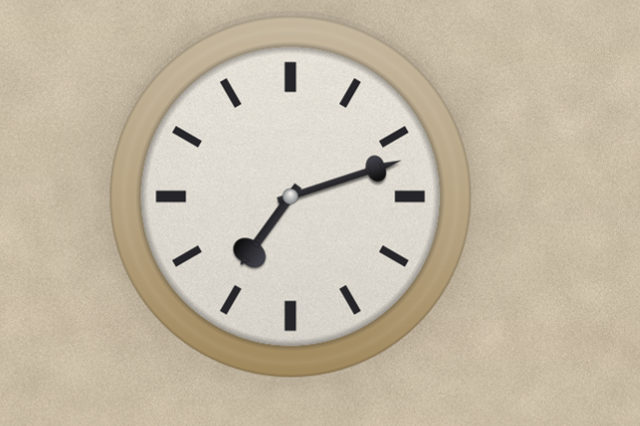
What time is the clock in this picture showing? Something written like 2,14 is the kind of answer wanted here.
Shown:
7,12
